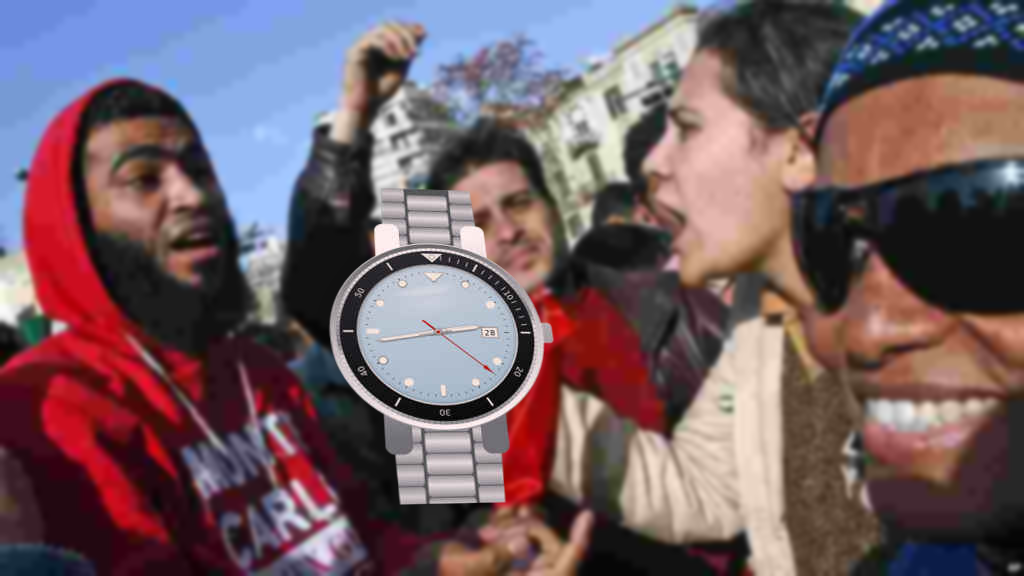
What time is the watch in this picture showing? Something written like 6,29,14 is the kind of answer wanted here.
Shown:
2,43,22
